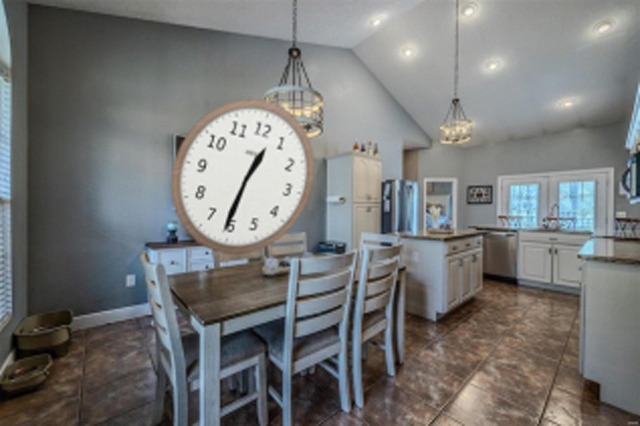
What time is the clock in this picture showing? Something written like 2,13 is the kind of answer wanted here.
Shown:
12,31
